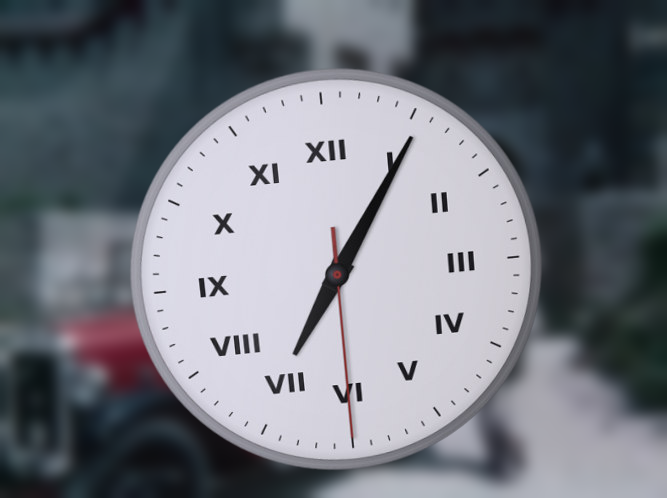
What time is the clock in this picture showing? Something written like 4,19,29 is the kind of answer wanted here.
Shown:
7,05,30
